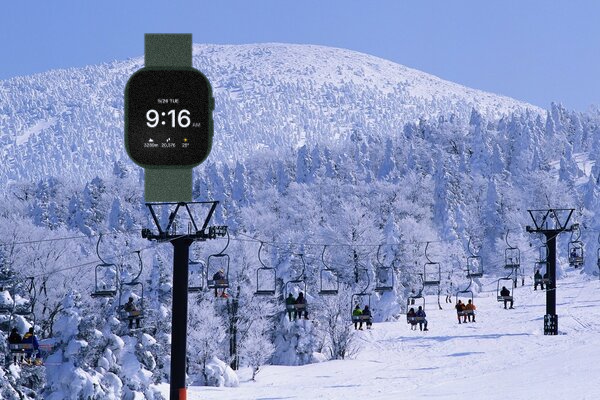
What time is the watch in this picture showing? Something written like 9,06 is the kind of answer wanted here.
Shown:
9,16
